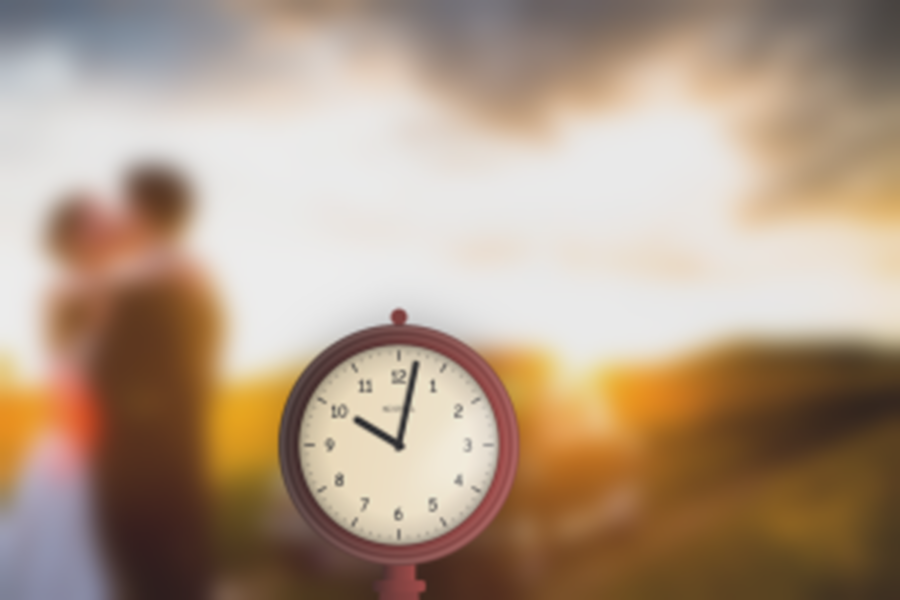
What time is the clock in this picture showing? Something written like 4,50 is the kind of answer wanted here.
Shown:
10,02
